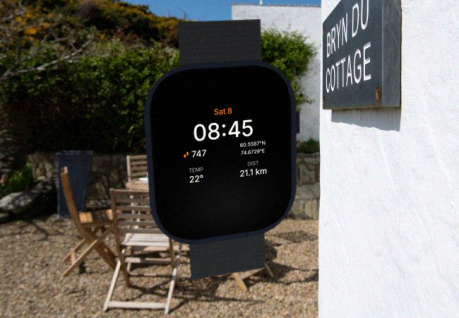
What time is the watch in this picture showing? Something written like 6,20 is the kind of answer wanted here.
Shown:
8,45
